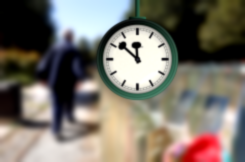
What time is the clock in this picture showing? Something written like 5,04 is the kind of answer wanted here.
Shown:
11,52
